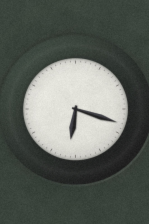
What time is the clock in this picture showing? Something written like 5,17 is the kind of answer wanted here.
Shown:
6,18
